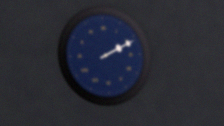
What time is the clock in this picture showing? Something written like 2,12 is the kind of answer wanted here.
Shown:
2,11
